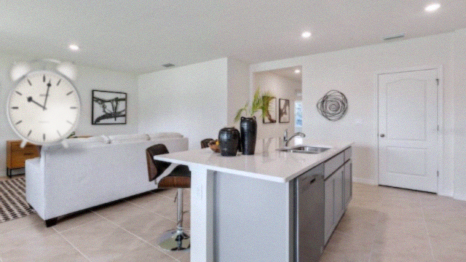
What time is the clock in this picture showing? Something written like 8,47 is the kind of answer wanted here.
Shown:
10,02
